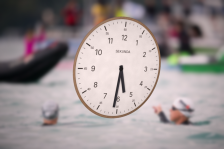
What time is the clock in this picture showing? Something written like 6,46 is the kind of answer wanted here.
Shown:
5,31
